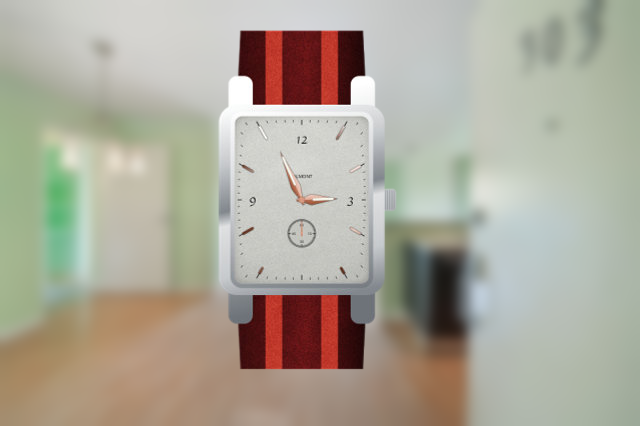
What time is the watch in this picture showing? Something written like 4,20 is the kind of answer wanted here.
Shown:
2,56
